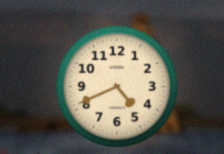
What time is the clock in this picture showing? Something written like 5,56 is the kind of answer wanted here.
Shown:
4,41
